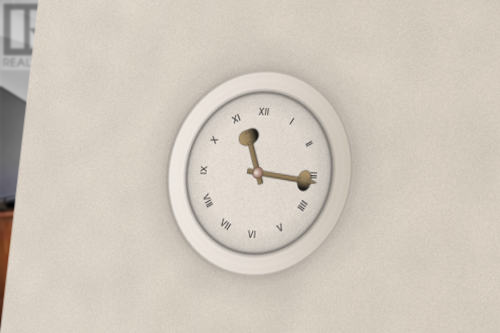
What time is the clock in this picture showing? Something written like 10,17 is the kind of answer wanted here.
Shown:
11,16
